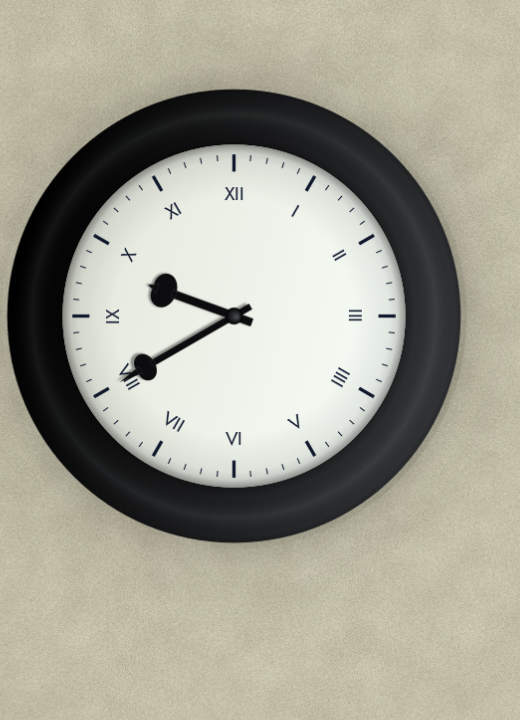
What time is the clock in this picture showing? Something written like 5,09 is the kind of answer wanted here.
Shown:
9,40
